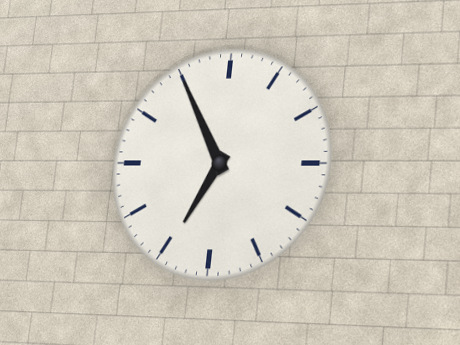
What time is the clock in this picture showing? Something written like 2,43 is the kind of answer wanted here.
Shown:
6,55
